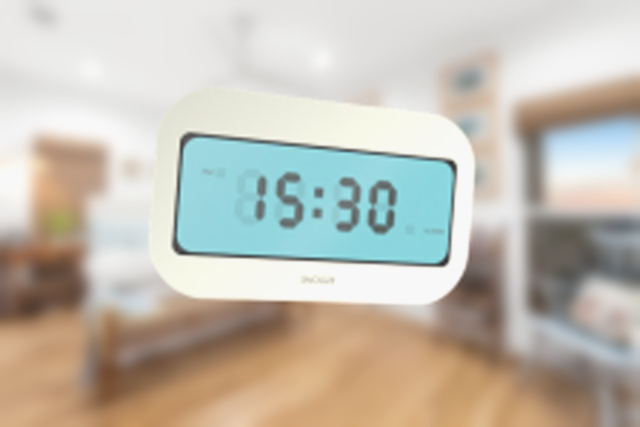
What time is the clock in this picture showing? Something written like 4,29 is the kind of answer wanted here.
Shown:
15,30
